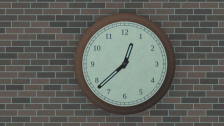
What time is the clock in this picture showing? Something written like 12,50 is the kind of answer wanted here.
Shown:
12,38
